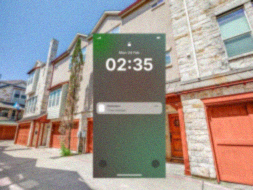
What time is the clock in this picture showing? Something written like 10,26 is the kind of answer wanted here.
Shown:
2,35
